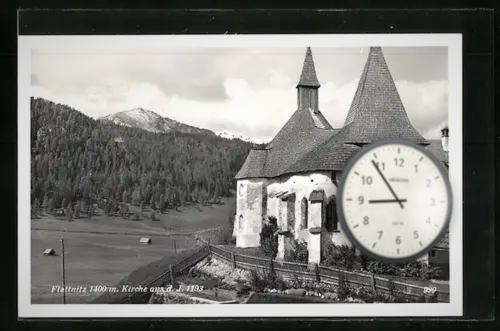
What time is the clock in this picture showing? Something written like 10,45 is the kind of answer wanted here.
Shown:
8,54
